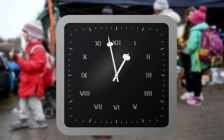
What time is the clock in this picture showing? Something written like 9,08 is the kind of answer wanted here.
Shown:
12,58
